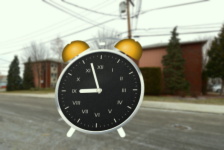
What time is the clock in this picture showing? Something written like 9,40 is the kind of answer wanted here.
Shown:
8,57
